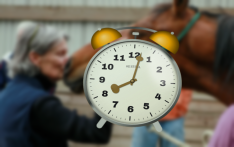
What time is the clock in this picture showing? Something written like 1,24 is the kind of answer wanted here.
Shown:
8,02
